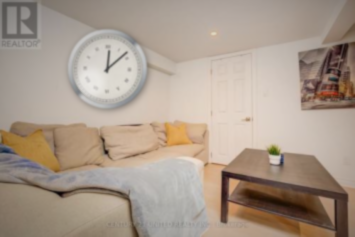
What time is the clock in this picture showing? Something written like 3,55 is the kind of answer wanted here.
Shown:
12,08
